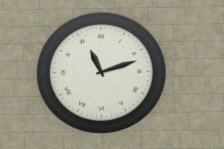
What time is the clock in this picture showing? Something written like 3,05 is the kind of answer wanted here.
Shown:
11,12
